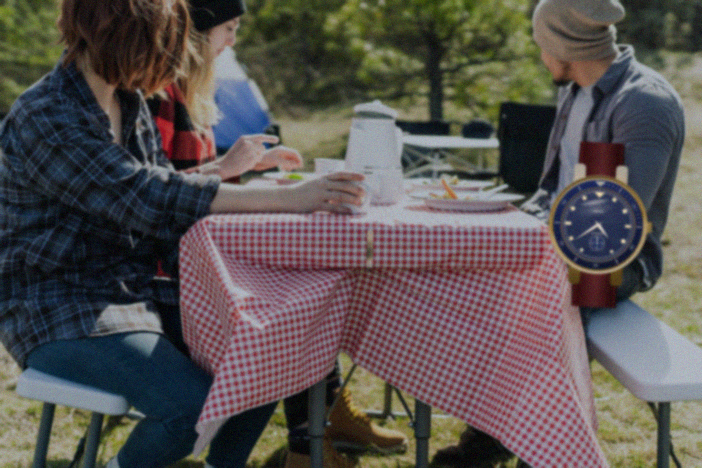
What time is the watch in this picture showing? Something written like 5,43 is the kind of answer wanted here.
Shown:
4,39
